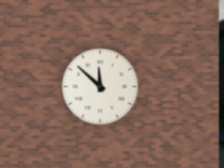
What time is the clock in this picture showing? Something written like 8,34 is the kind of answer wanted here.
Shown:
11,52
